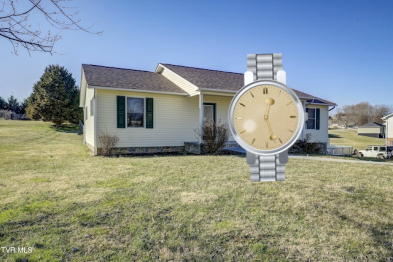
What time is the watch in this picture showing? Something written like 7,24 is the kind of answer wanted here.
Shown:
12,27
